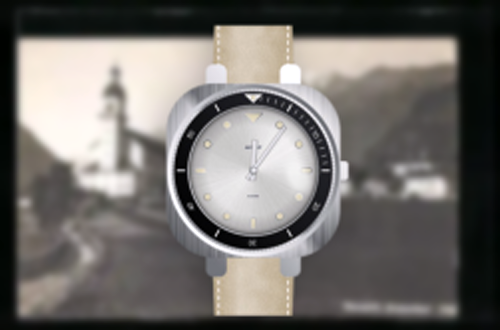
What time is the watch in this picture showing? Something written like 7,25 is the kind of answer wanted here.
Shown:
12,06
